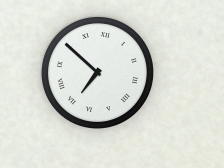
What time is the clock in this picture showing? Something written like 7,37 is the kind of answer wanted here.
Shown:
6,50
